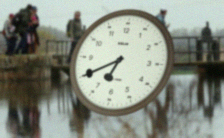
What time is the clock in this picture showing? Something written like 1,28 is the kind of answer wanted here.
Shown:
6,40
